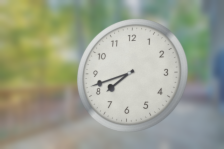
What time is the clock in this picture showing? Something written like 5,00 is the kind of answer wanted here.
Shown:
7,42
